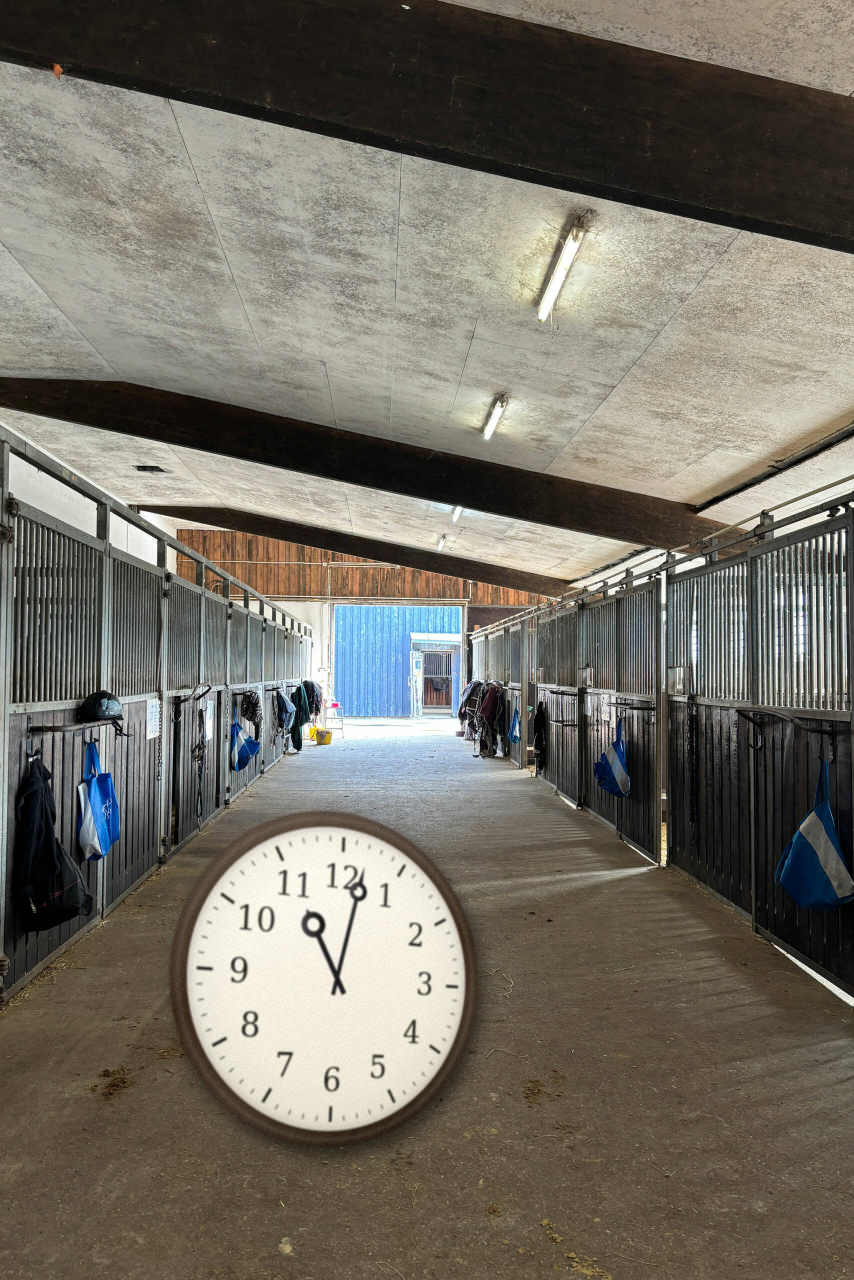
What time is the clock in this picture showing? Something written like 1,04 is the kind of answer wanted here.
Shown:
11,02
